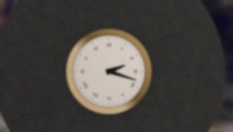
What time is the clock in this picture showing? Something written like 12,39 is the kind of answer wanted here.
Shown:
2,18
